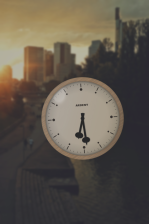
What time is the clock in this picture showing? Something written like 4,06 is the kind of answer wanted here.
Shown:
6,29
